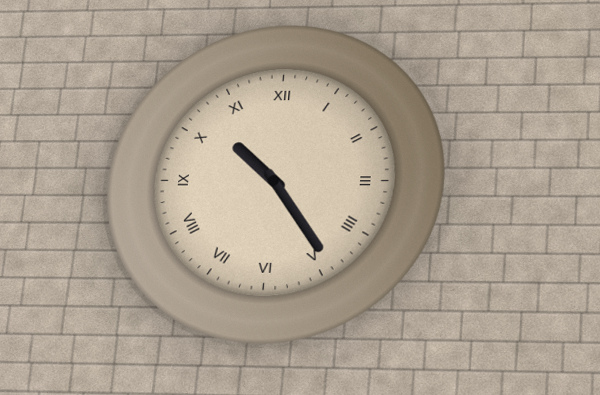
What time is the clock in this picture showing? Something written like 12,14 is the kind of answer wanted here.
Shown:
10,24
